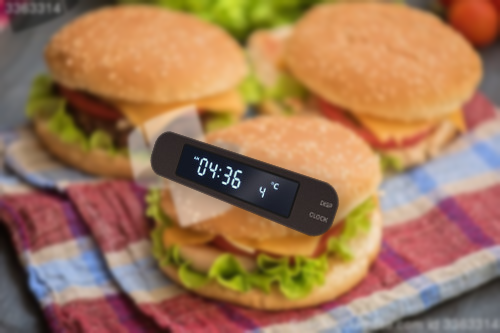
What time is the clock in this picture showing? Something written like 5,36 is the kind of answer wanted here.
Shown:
4,36
